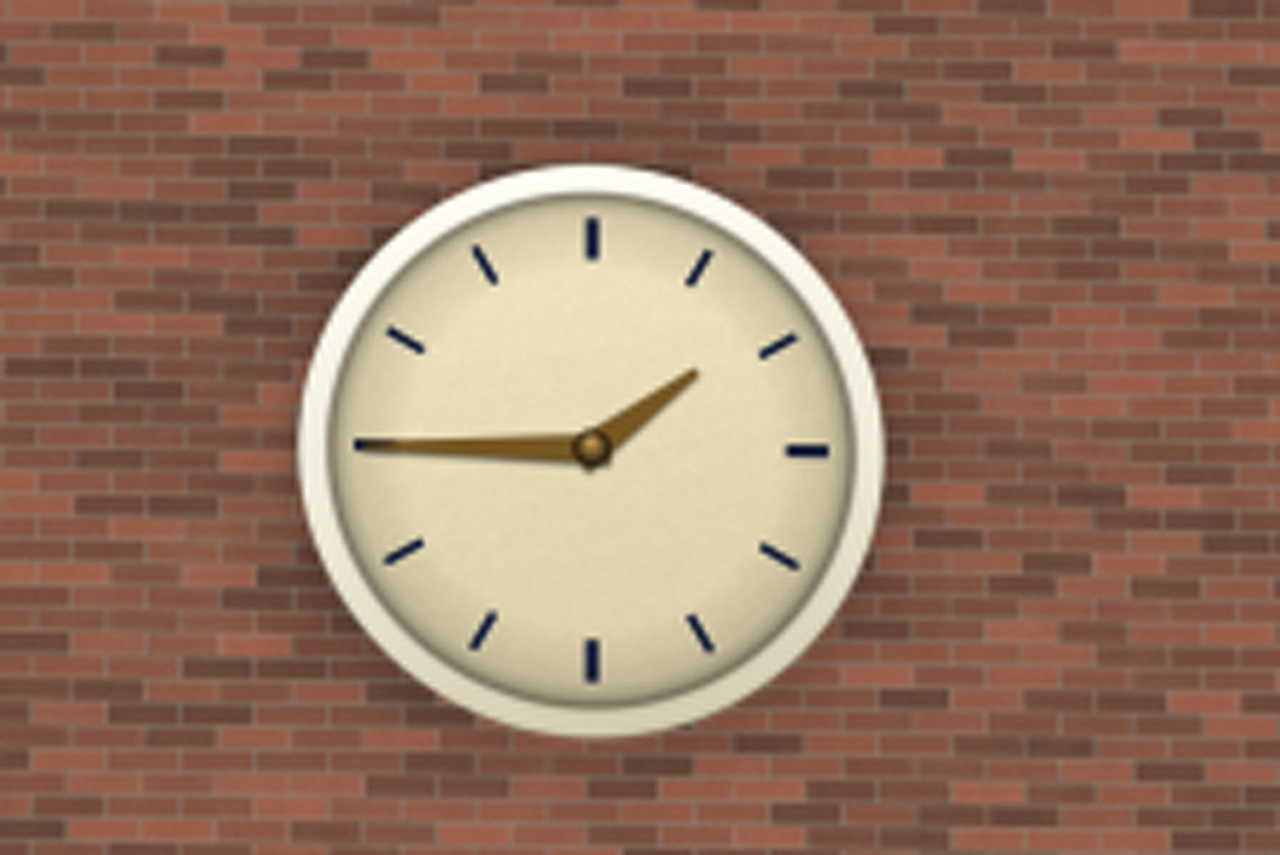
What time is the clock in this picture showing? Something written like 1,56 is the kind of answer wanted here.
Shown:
1,45
